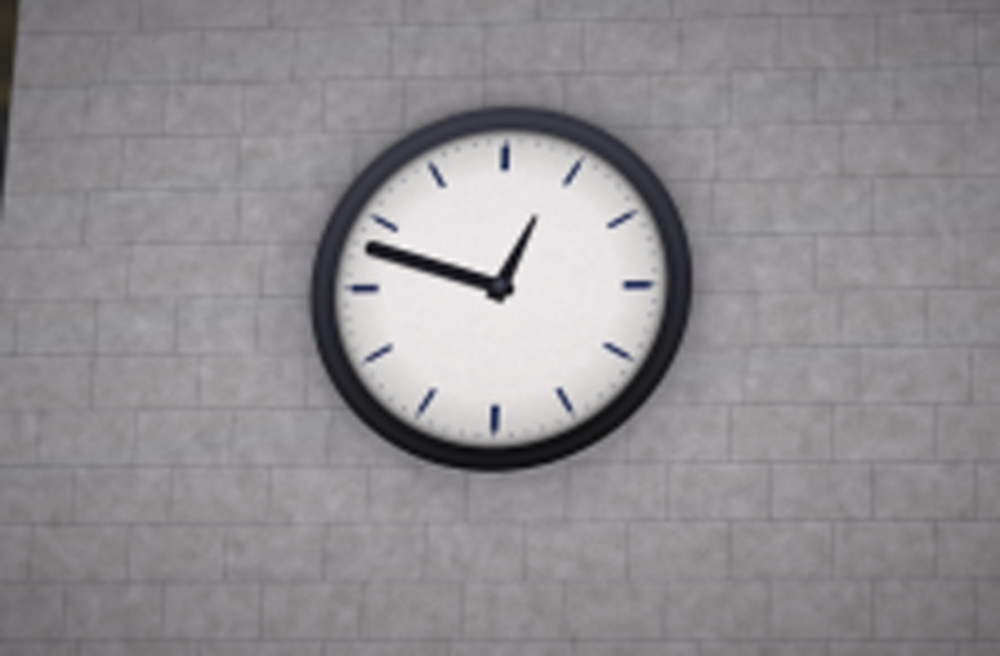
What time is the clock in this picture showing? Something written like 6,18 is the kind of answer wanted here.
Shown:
12,48
